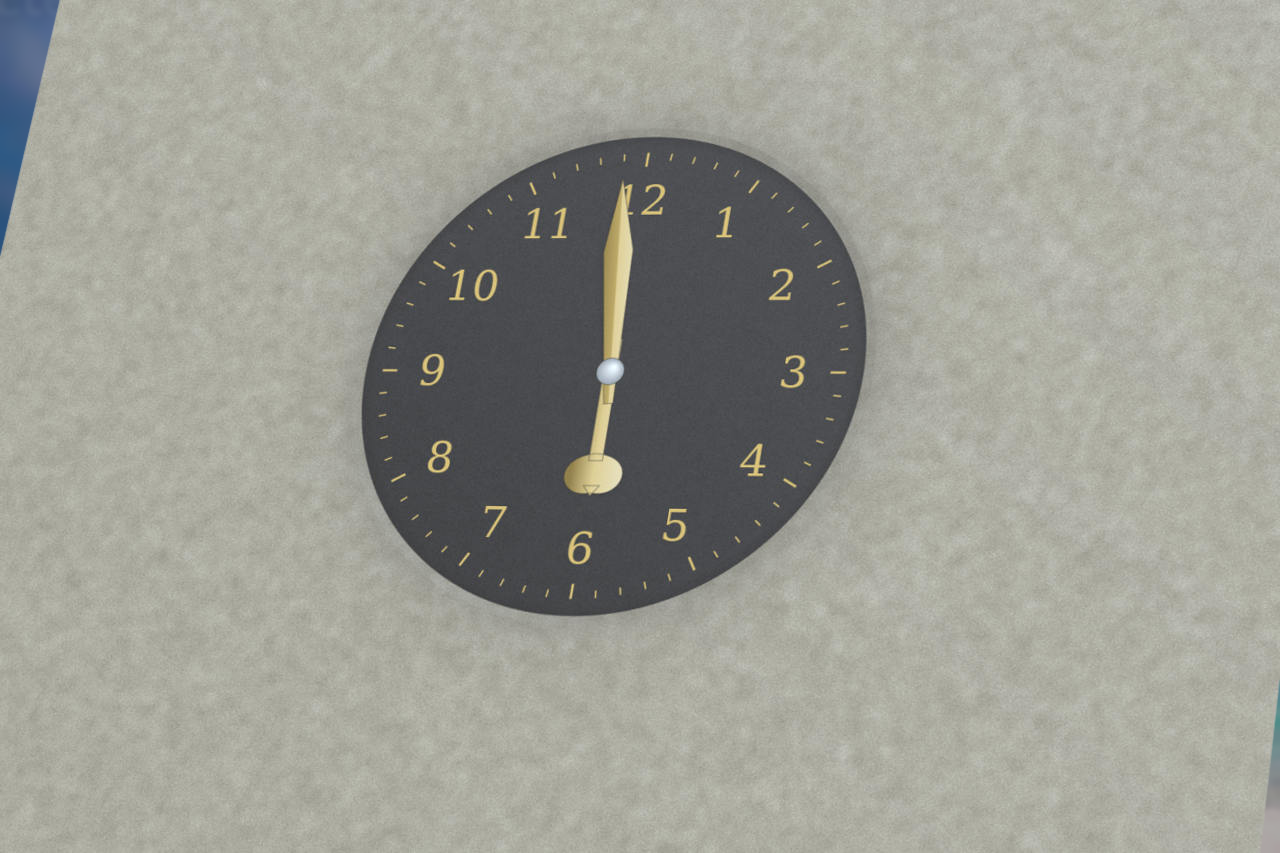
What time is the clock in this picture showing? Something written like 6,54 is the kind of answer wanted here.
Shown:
5,59
